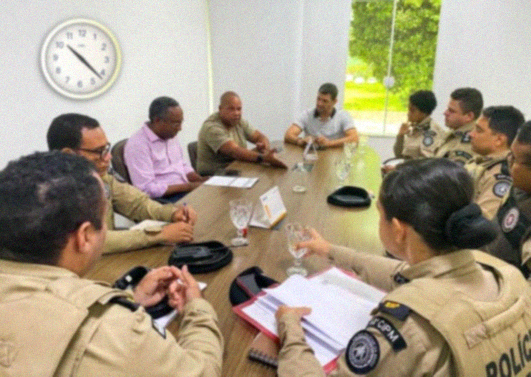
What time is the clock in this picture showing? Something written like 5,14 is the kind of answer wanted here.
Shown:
10,22
